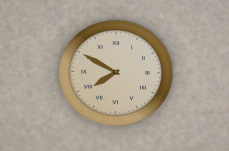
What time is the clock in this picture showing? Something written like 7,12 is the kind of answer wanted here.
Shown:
7,50
